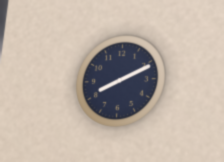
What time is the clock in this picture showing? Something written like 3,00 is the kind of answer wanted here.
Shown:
8,11
